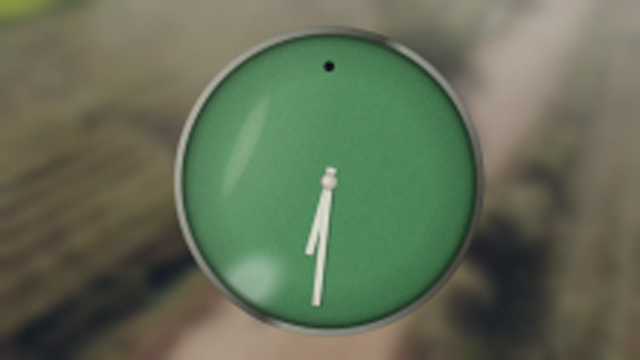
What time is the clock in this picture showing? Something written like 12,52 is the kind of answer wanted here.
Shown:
6,31
